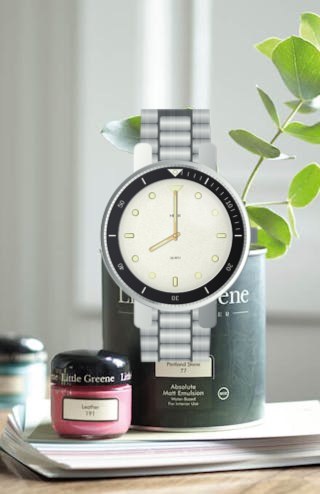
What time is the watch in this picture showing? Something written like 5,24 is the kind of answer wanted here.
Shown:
8,00
